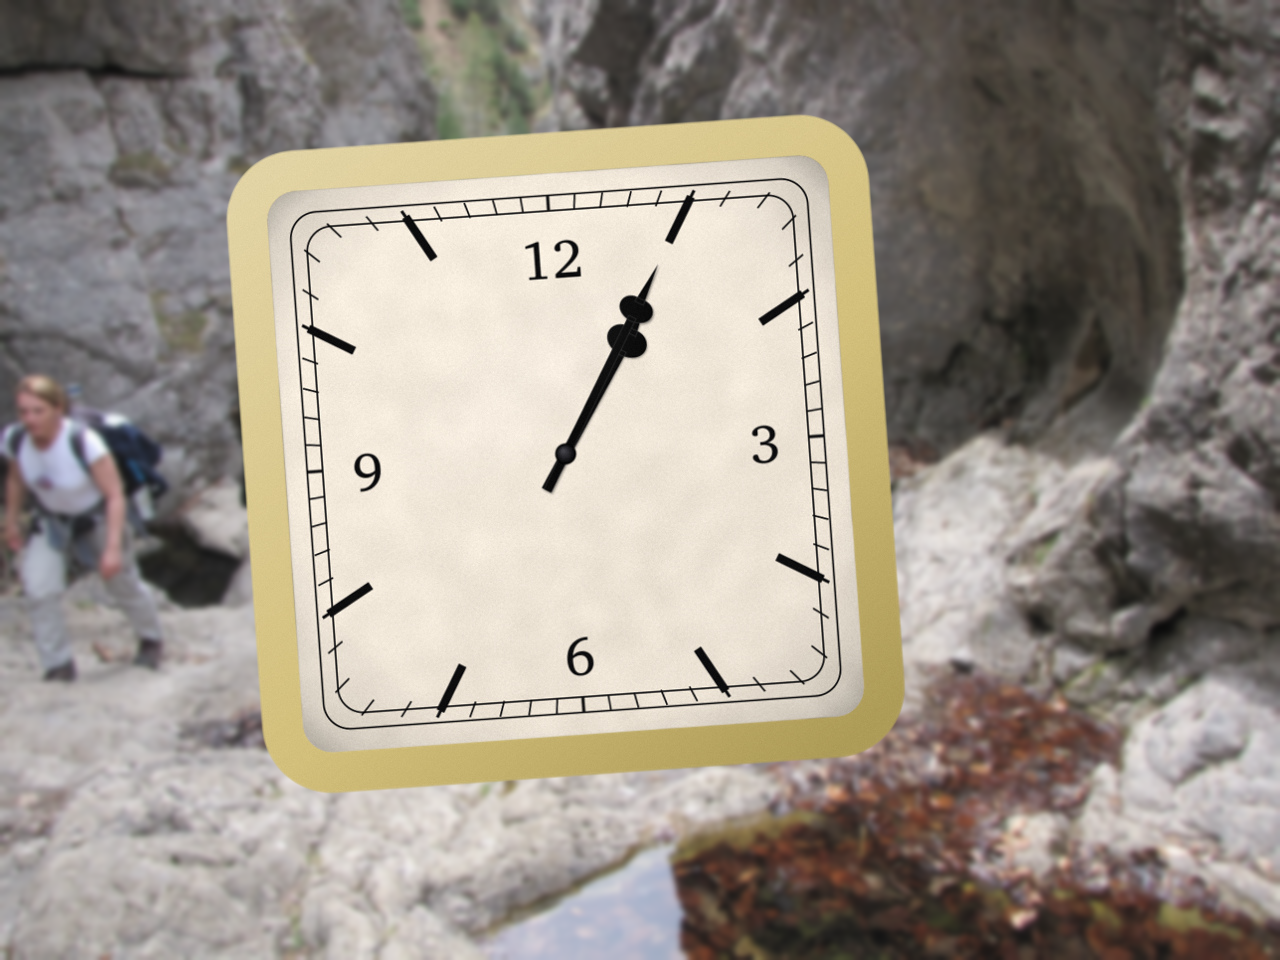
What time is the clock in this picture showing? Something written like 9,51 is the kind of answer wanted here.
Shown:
1,05
